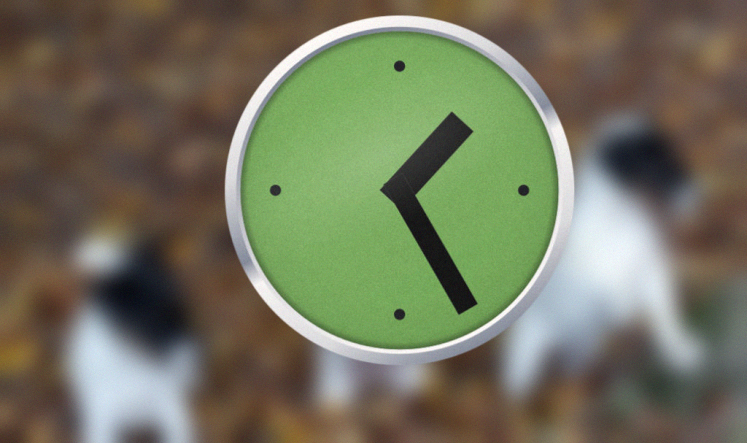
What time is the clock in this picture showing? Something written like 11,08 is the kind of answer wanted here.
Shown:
1,25
